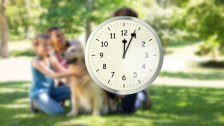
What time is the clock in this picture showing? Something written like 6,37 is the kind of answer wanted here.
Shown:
12,04
